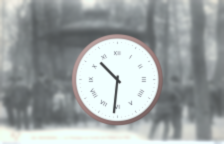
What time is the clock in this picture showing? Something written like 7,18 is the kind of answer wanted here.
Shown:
10,31
